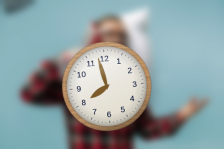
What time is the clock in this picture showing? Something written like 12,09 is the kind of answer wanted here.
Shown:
7,58
